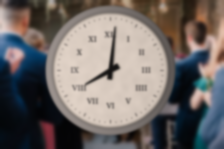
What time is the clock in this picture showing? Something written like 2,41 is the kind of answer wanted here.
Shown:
8,01
